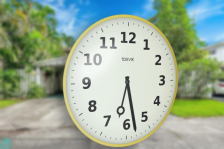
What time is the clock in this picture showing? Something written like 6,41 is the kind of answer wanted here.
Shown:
6,28
